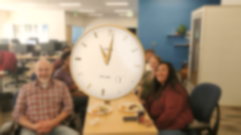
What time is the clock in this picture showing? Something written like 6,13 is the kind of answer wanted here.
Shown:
11,01
